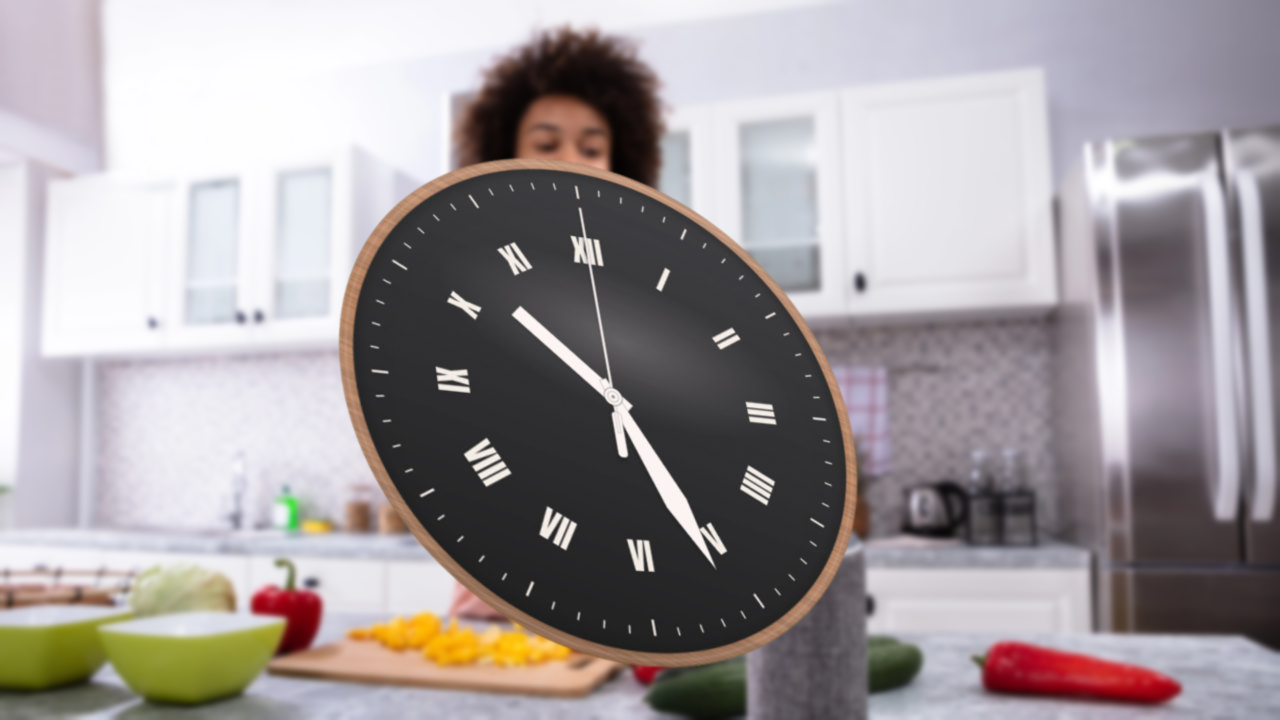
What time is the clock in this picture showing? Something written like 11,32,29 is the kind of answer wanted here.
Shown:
10,26,00
